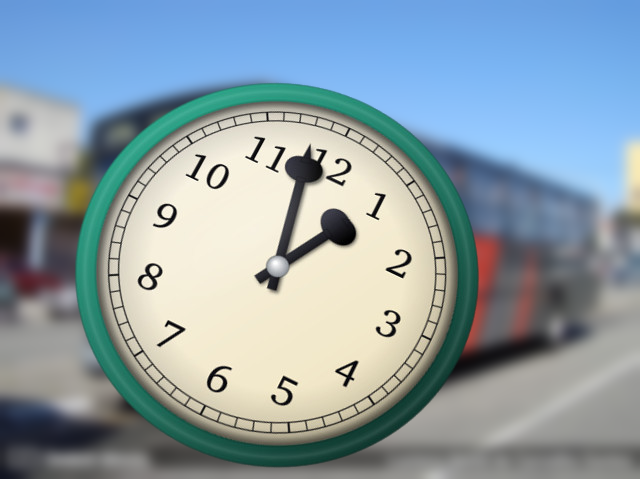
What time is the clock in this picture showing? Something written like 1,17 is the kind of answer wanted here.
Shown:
12,58
